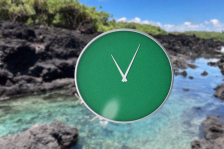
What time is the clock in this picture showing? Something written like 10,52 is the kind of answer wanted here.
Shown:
11,04
